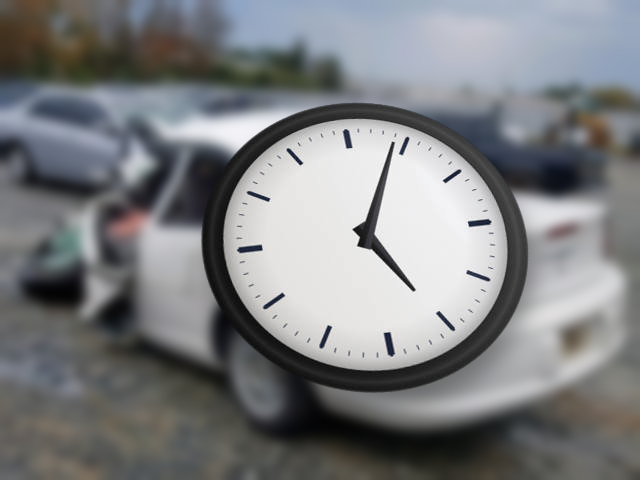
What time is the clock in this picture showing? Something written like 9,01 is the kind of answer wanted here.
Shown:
5,04
